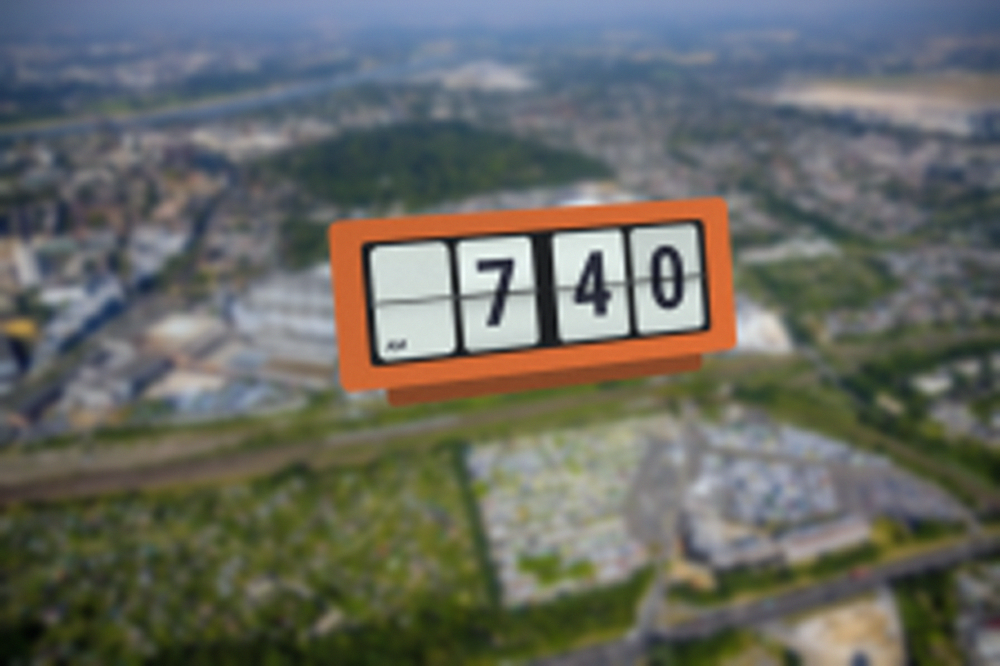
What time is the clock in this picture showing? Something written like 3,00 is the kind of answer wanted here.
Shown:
7,40
